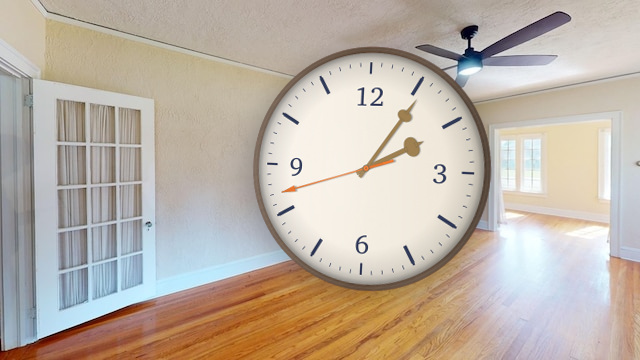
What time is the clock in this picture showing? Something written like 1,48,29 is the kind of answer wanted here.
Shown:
2,05,42
